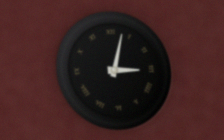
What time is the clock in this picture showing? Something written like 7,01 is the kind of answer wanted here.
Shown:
3,03
